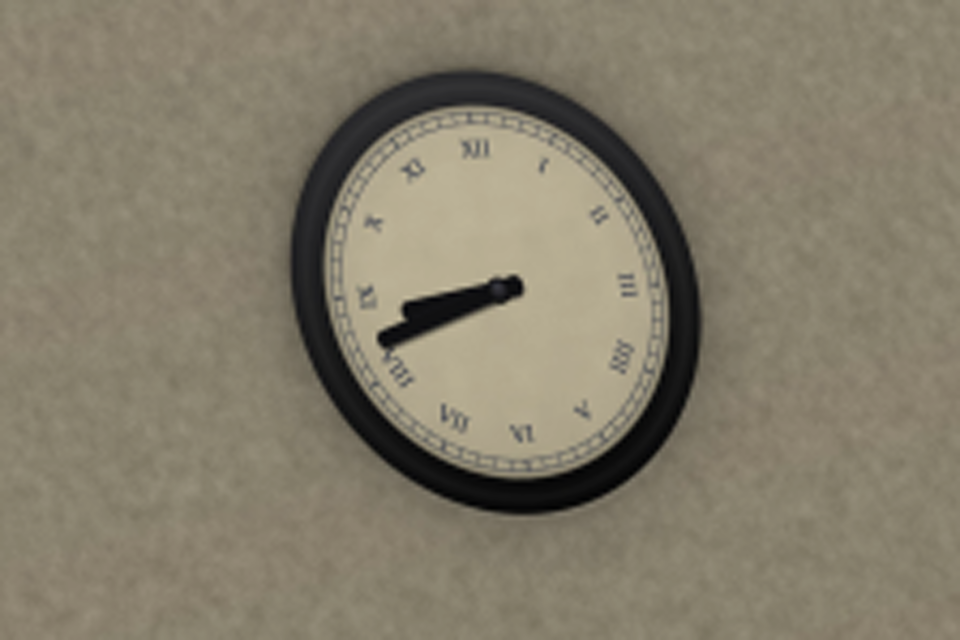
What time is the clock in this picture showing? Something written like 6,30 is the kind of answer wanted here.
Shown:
8,42
